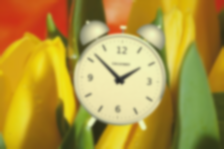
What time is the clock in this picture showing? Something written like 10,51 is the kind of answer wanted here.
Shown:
1,52
